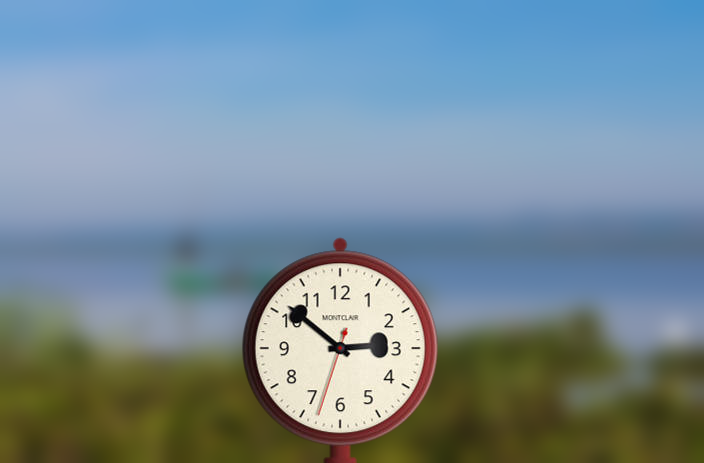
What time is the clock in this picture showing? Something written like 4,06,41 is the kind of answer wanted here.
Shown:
2,51,33
